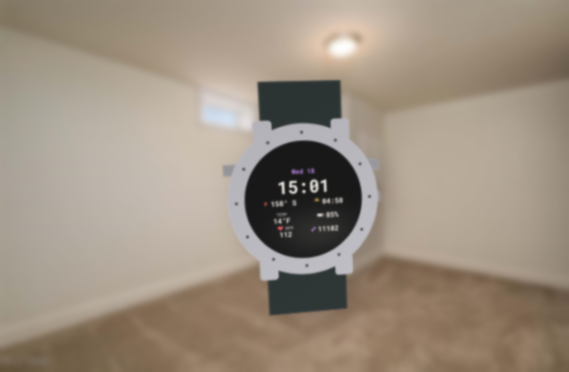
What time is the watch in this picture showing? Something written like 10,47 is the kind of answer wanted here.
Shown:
15,01
